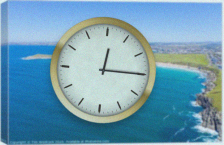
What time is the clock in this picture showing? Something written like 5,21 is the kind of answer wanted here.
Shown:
12,15
